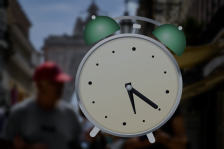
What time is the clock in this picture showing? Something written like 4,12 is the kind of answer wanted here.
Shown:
5,20
